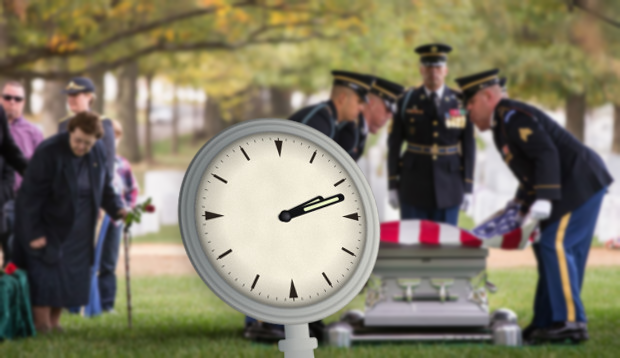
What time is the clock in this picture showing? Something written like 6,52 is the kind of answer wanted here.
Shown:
2,12
